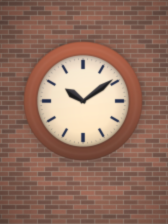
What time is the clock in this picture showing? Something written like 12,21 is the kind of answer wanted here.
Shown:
10,09
